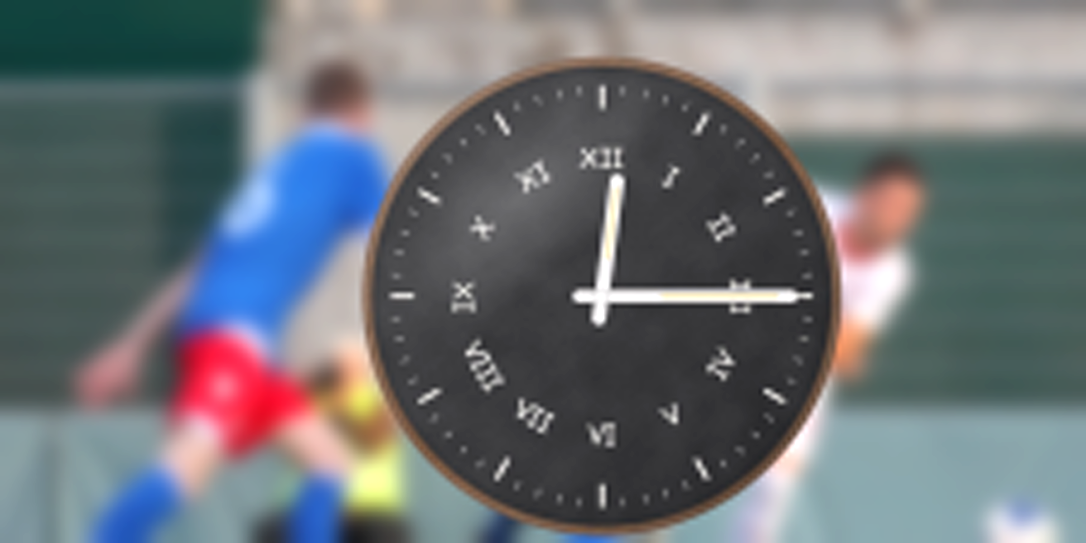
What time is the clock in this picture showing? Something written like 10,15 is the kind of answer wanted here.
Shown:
12,15
